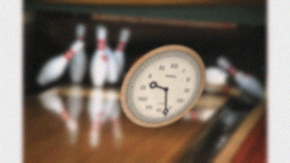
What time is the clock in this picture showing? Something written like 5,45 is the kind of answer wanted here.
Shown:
9,27
